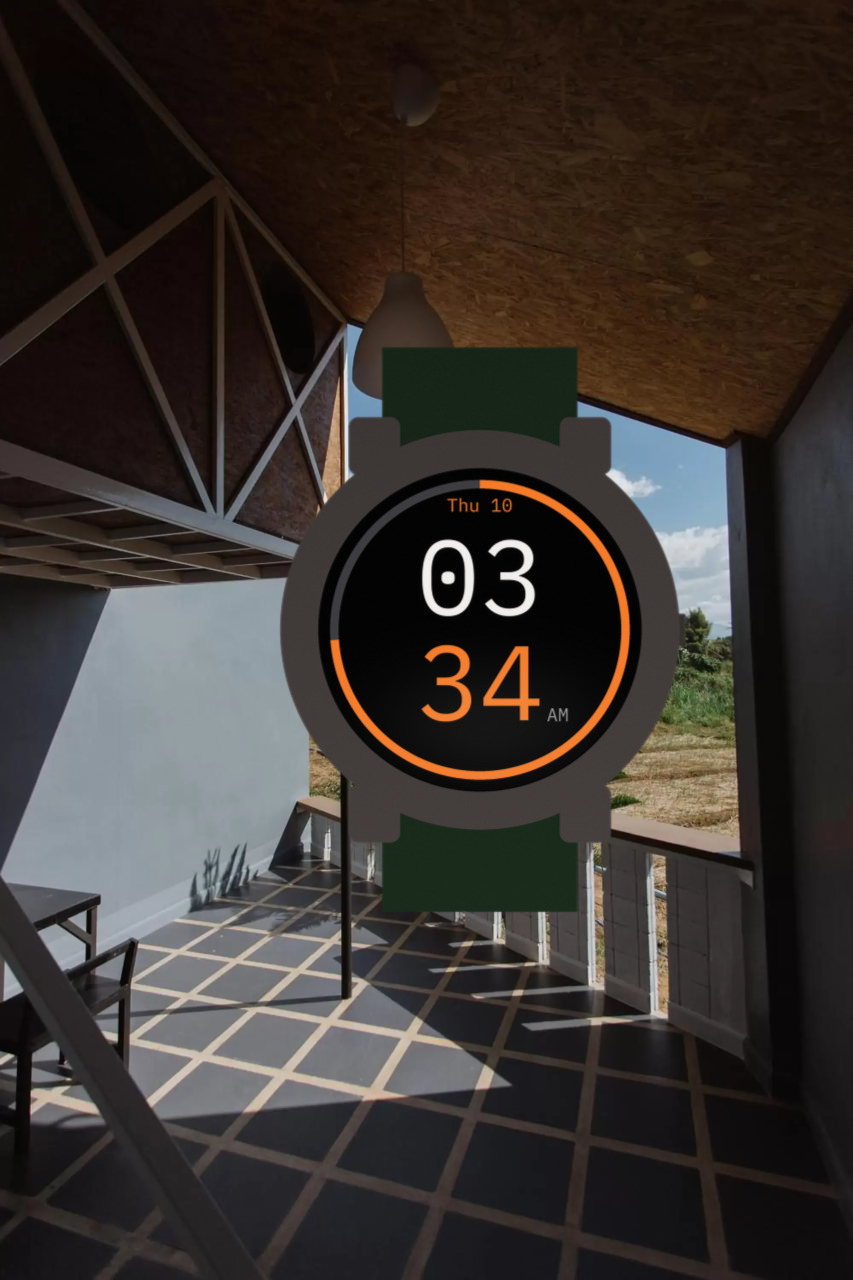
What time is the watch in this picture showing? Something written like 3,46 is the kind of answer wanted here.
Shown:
3,34
